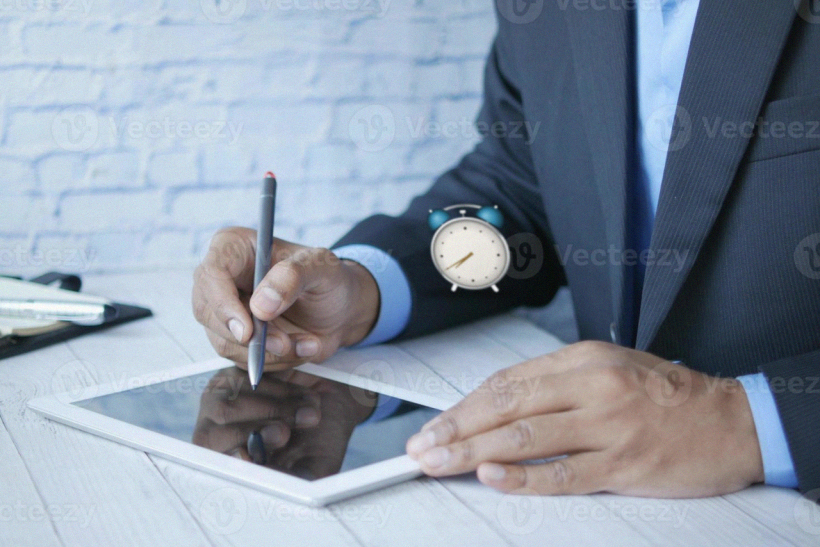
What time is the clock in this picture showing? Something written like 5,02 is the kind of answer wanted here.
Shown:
7,40
